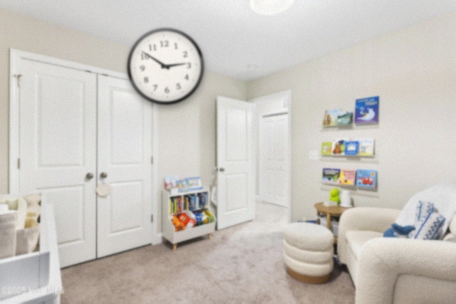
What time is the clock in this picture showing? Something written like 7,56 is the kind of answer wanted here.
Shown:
2,51
